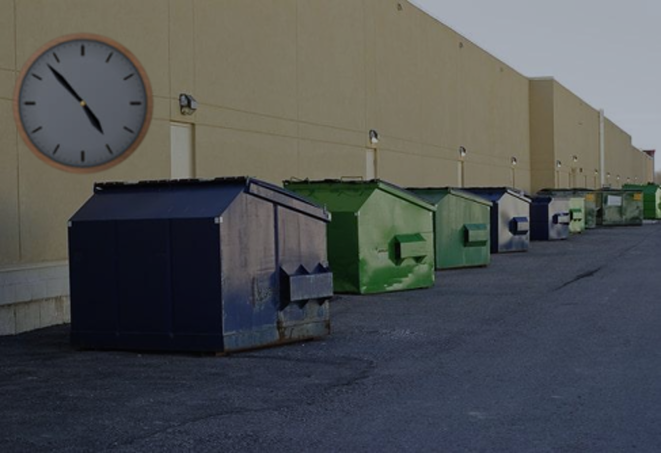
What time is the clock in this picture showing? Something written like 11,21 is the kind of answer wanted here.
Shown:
4,53
